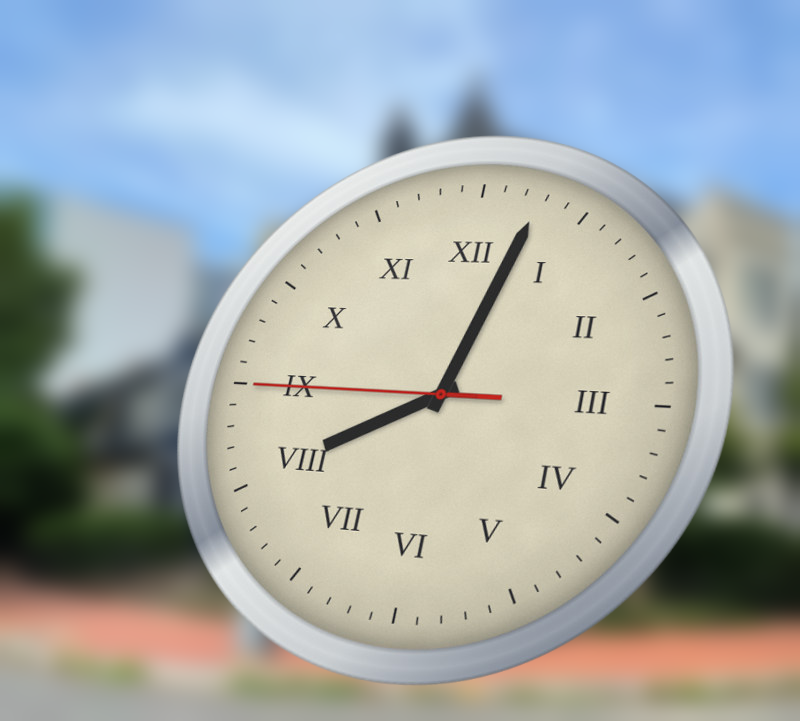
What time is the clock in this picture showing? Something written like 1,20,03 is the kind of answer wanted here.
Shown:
8,02,45
